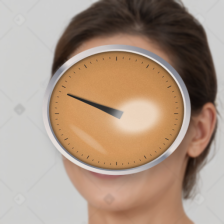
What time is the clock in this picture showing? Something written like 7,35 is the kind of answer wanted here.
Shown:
9,49
